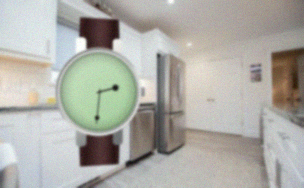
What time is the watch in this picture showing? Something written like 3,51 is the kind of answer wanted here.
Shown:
2,31
